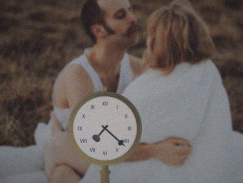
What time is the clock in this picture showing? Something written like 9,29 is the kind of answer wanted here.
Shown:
7,22
